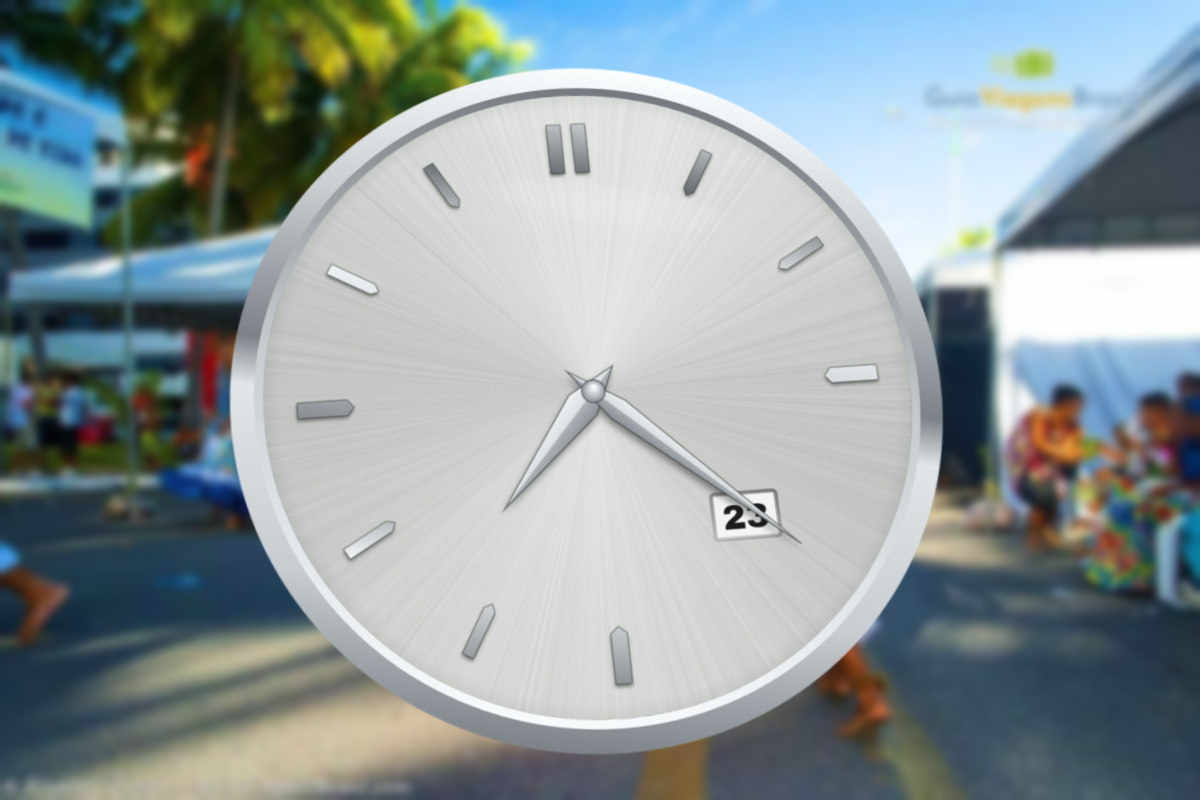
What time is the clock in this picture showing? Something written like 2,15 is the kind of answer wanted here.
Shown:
7,22
